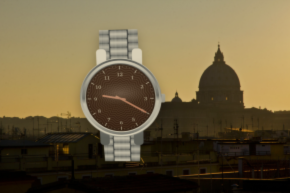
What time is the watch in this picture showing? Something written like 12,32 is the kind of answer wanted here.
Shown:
9,20
